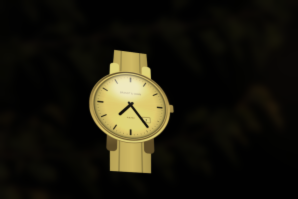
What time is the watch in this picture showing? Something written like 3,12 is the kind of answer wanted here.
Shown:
7,24
